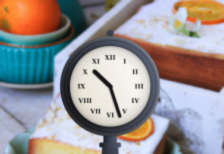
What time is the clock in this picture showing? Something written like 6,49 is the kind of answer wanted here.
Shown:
10,27
